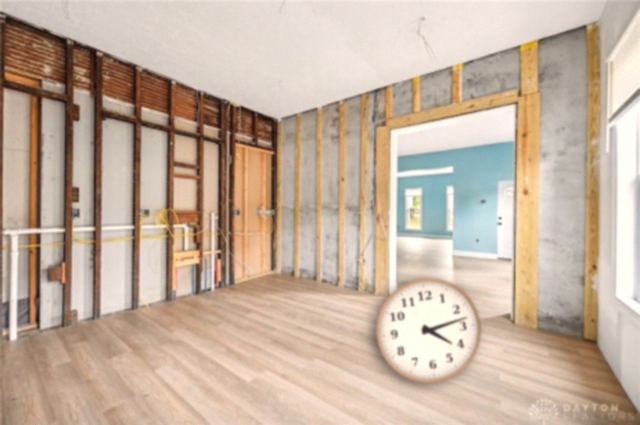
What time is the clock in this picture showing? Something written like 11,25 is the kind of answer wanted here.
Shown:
4,13
